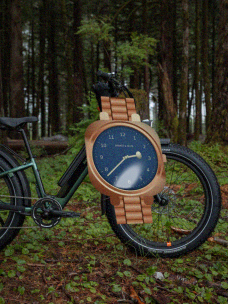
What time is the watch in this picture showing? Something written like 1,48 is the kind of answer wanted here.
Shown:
2,38
